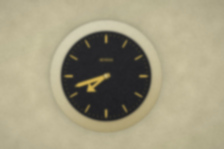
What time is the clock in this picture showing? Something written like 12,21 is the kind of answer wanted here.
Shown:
7,42
